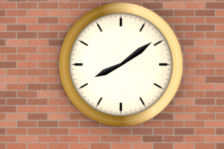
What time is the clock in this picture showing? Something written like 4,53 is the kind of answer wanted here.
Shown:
8,09
